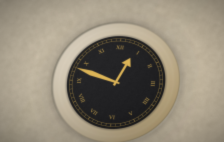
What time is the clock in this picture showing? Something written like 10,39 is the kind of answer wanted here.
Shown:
12,48
